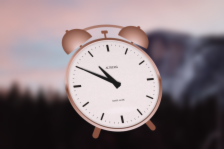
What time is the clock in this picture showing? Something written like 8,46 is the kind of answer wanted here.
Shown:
10,50
